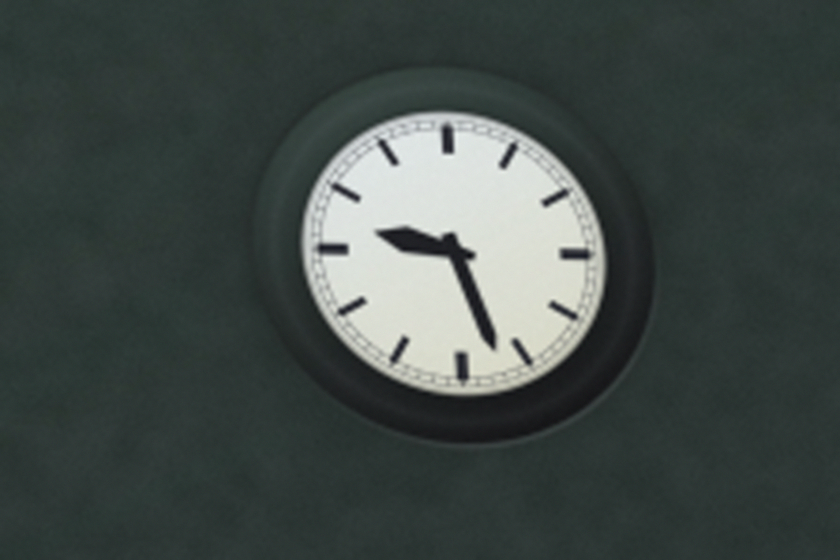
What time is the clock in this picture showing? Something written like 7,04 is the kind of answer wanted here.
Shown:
9,27
